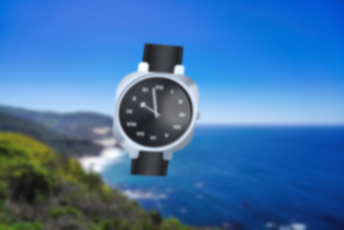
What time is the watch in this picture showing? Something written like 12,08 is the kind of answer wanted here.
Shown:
9,58
